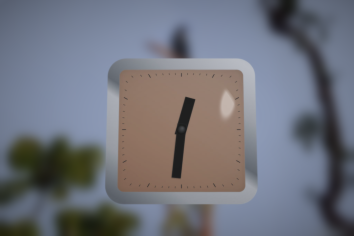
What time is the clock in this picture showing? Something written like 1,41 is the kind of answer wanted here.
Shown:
12,31
